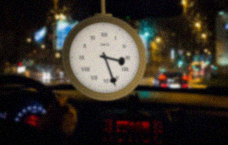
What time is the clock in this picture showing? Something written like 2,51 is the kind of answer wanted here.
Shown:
3,27
